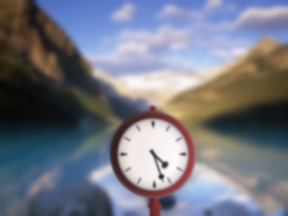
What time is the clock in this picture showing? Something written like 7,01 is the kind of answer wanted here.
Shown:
4,27
